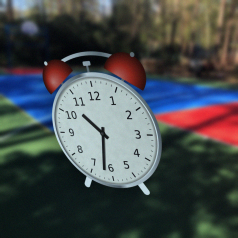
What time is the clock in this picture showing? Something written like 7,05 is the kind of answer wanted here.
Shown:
10,32
